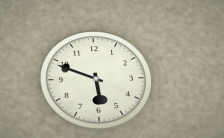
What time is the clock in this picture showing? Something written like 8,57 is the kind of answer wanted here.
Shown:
5,49
